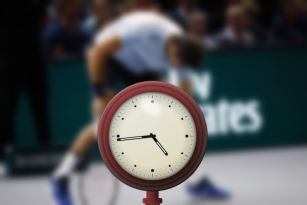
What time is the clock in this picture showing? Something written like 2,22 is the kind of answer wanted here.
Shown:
4,44
